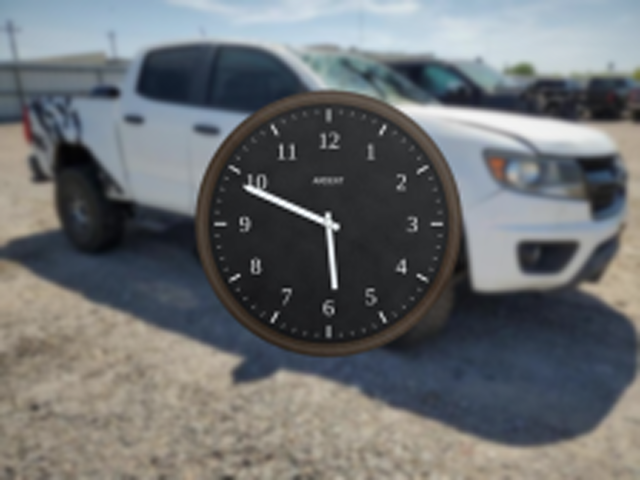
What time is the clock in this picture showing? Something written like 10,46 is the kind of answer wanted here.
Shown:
5,49
